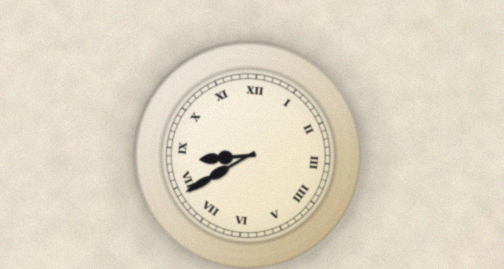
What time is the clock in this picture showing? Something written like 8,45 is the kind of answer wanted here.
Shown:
8,39
